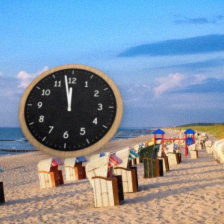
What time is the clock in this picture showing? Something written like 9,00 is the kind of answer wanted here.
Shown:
11,58
